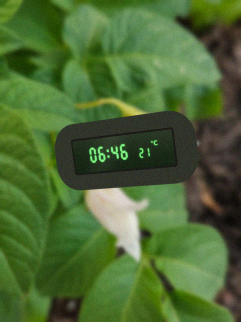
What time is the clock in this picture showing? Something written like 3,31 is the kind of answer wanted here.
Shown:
6,46
